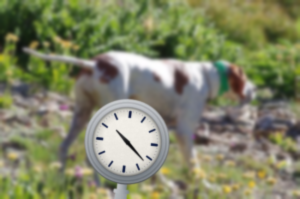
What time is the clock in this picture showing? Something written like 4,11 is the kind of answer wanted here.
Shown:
10,22
